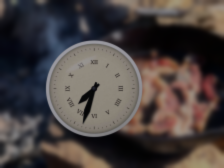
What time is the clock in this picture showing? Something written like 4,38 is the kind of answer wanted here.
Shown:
7,33
